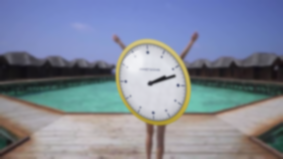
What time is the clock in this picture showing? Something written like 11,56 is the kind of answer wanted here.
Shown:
2,12
